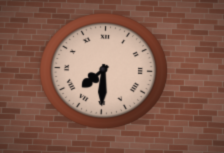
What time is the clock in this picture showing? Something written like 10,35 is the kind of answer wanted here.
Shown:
7,30
